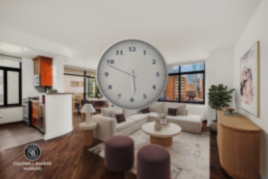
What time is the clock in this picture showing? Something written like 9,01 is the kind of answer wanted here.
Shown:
5,49
